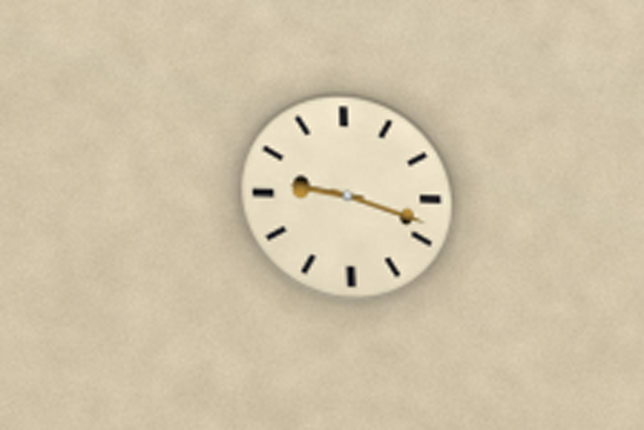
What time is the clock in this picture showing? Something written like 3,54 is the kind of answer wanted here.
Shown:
9,18
